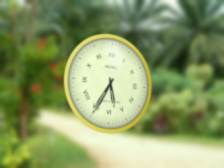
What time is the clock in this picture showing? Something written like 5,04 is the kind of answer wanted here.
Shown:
5,35
